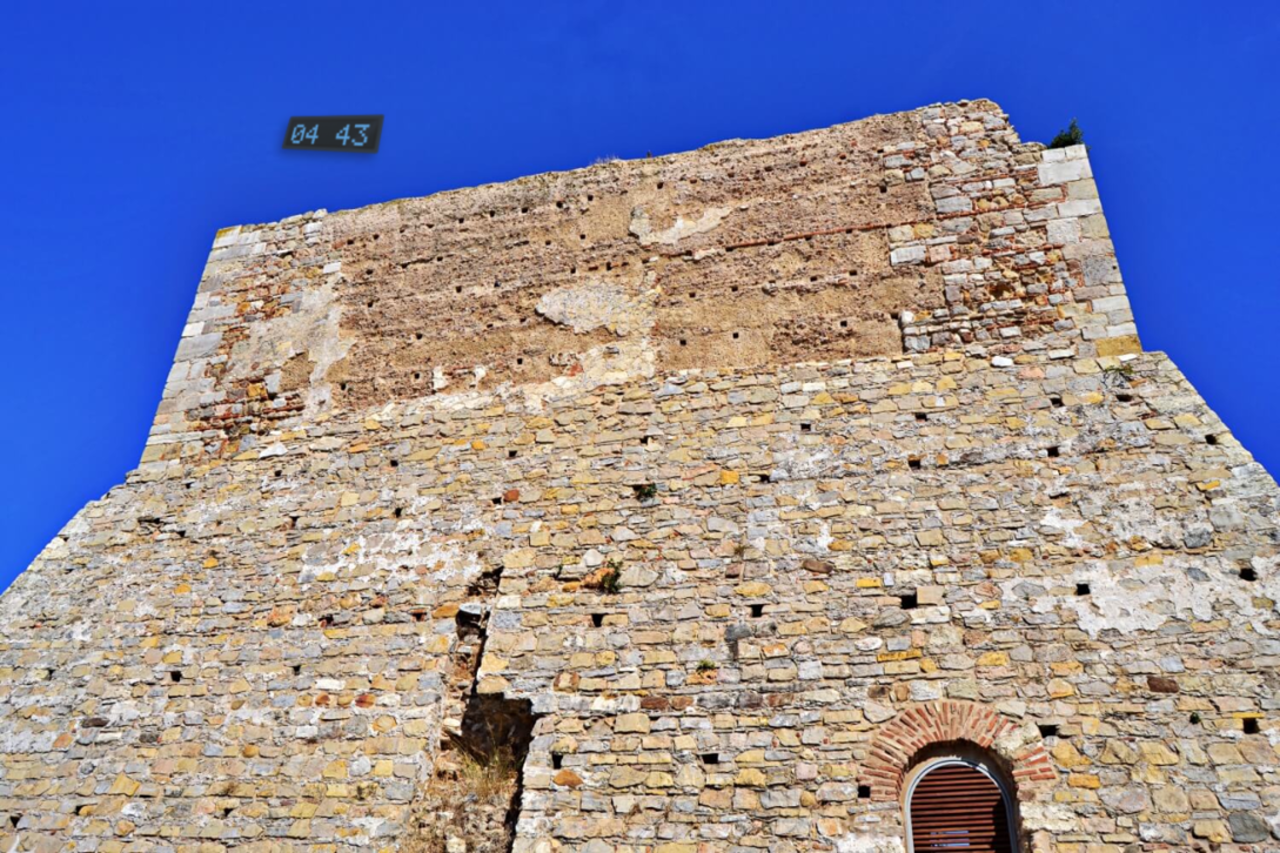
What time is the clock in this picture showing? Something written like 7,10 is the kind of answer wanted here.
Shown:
4,43
